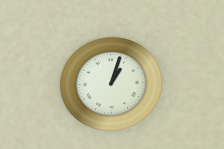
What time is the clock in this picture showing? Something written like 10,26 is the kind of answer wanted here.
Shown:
1,03
